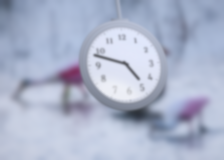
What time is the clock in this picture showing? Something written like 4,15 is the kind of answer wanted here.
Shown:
4,48
